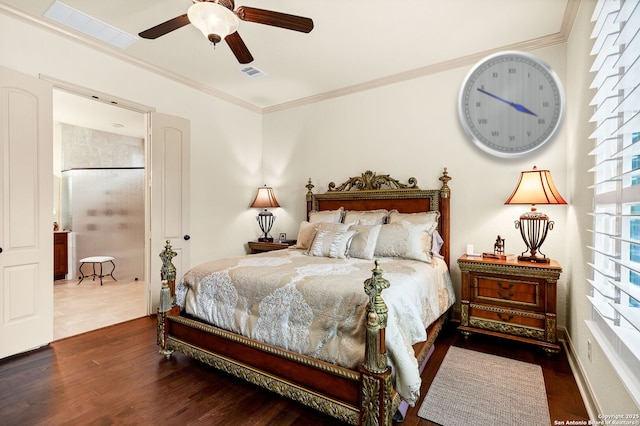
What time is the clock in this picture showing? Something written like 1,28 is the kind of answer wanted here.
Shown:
3,49
